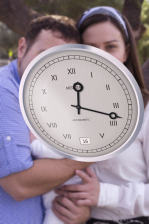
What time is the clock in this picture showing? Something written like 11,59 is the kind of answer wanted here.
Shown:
12,18
